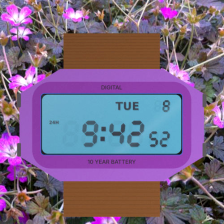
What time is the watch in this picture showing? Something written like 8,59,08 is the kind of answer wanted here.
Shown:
9,42,52
